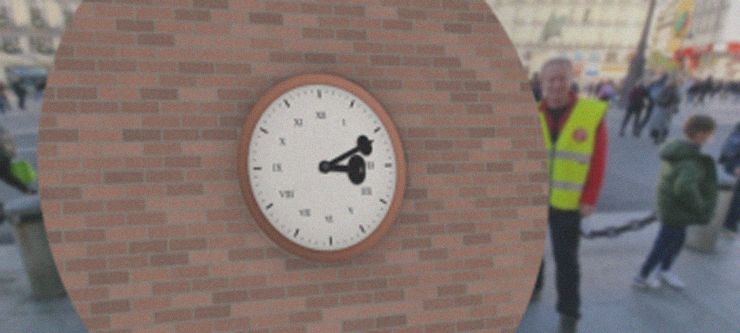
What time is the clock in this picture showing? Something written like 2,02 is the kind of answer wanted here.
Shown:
3,11
